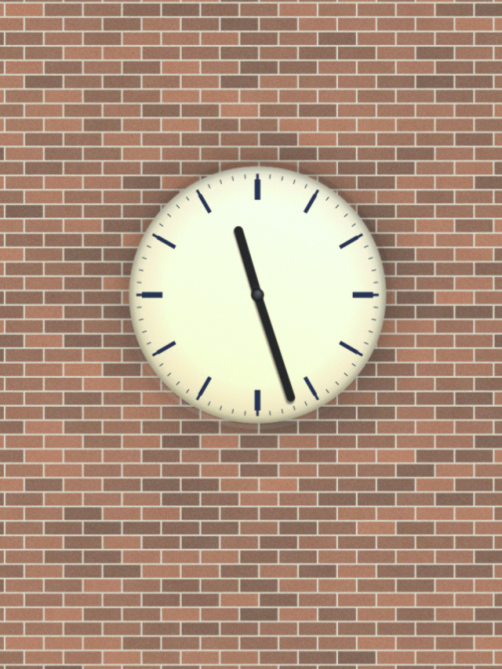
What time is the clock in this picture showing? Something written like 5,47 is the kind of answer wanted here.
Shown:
11,27
